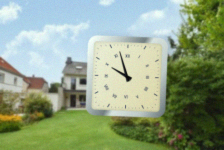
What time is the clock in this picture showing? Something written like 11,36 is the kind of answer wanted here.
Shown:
9,57
